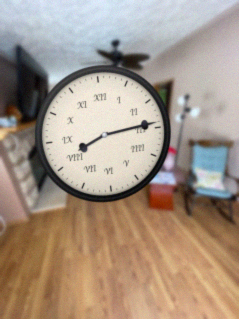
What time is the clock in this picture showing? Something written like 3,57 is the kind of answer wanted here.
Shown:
8,14
